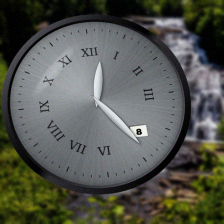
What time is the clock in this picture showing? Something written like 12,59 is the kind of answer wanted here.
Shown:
12,24
